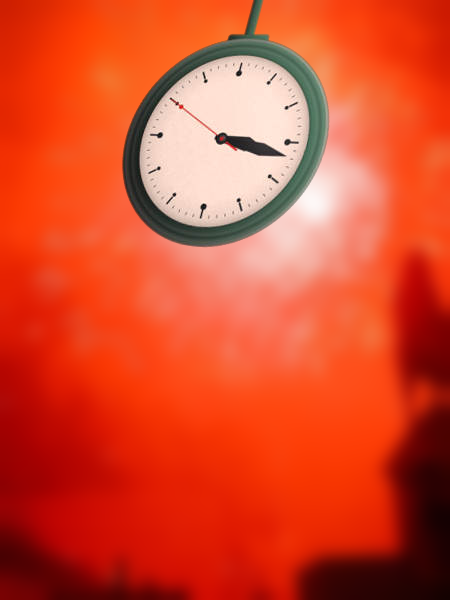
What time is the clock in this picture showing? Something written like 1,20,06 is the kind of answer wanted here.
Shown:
3,16,50
